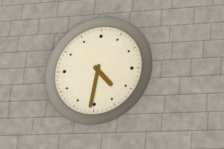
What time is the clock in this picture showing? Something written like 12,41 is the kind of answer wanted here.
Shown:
4,31
